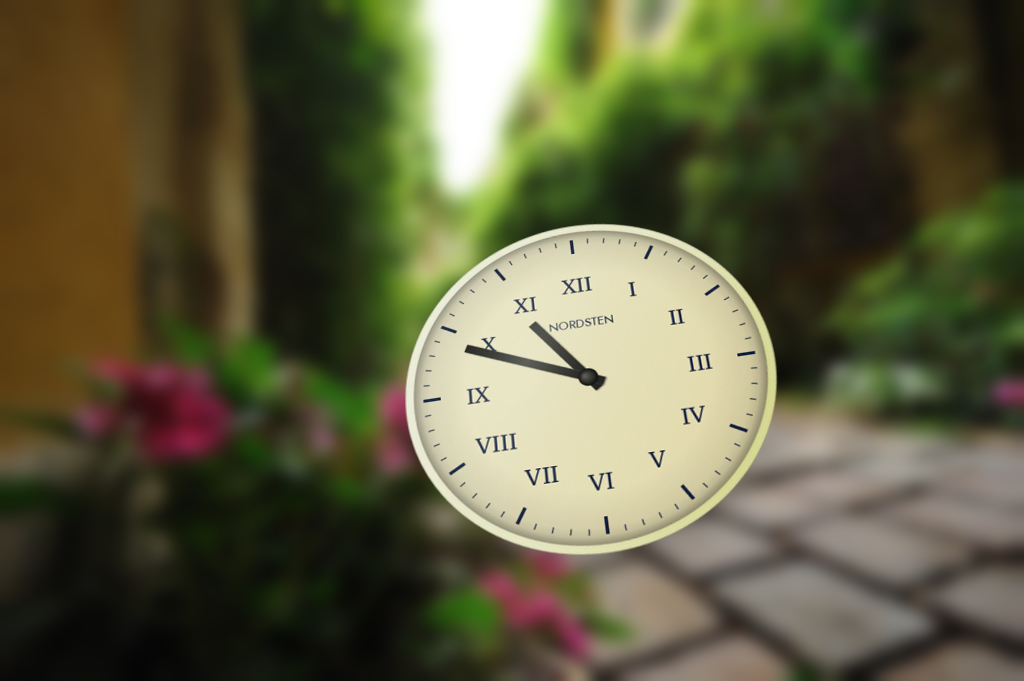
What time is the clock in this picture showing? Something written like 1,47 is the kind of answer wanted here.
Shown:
10,49
